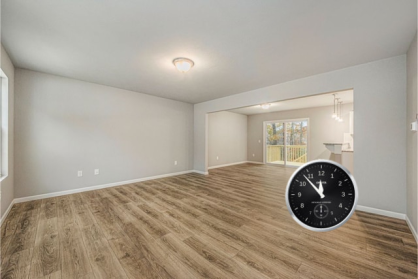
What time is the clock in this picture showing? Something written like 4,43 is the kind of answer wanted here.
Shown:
11,53
